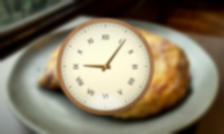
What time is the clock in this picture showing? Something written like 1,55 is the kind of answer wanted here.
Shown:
9,06
